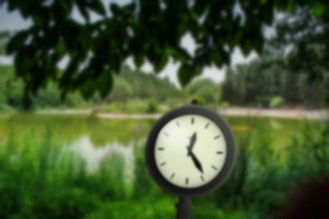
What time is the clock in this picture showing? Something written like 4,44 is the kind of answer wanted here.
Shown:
12,24
